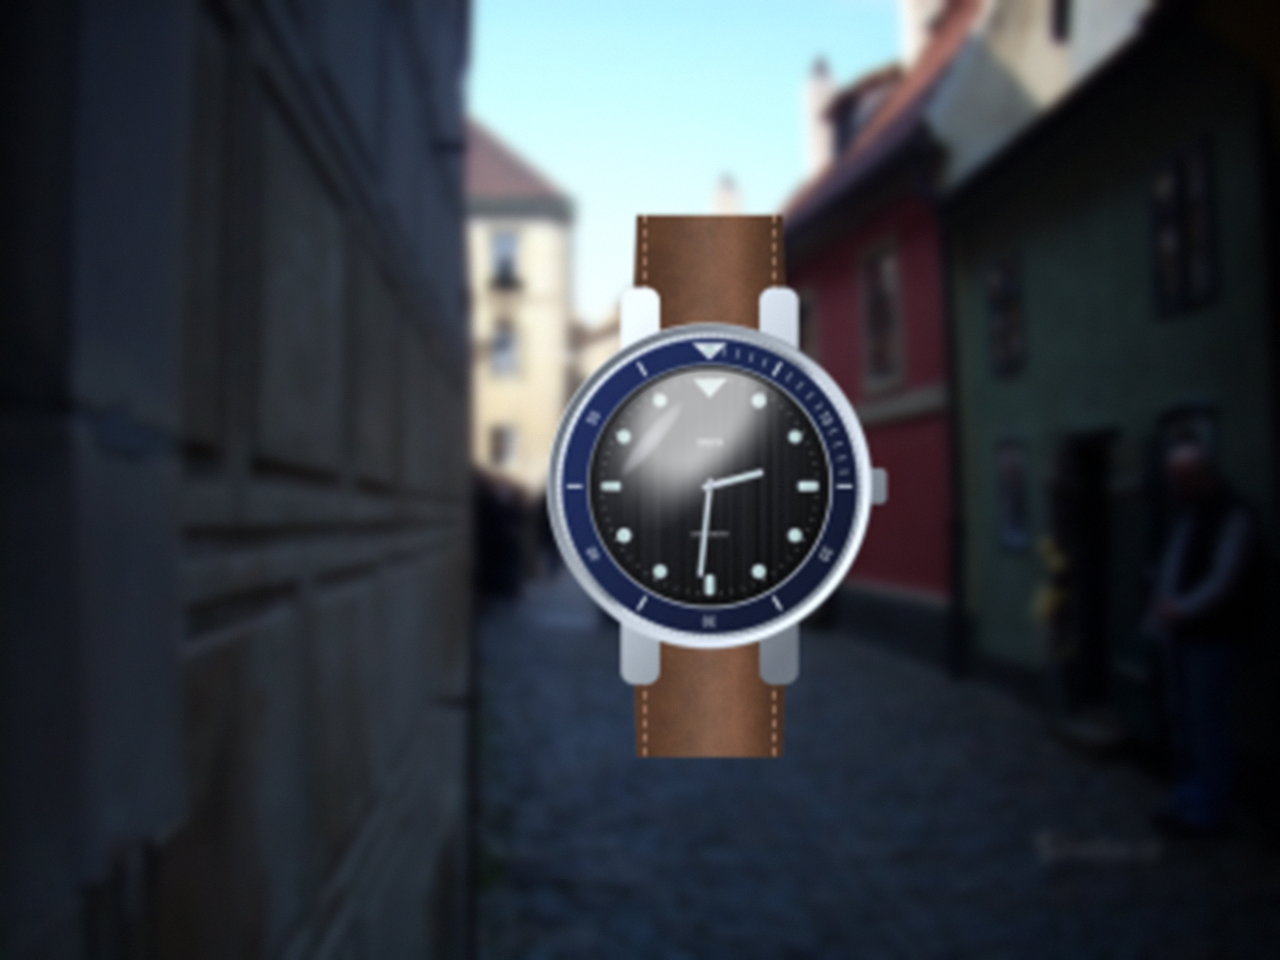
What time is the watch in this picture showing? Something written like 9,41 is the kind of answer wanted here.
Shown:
2,31
